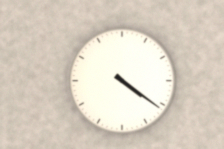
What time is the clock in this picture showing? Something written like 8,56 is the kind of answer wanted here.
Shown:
4,21
